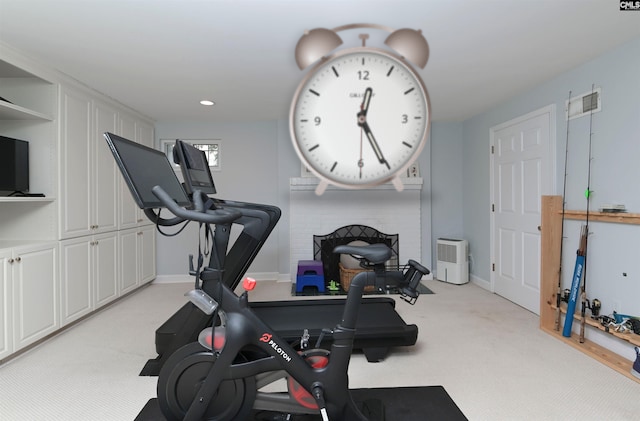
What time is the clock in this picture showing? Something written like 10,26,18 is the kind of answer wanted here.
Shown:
12,25,30
